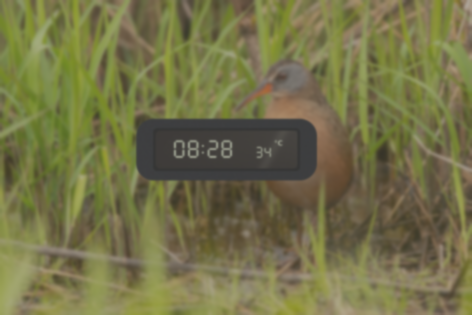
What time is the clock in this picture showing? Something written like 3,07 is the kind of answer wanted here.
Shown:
8,28
